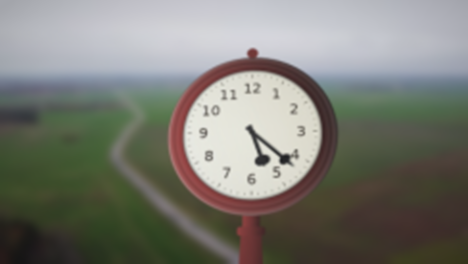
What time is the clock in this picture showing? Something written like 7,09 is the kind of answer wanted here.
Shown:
5,22
